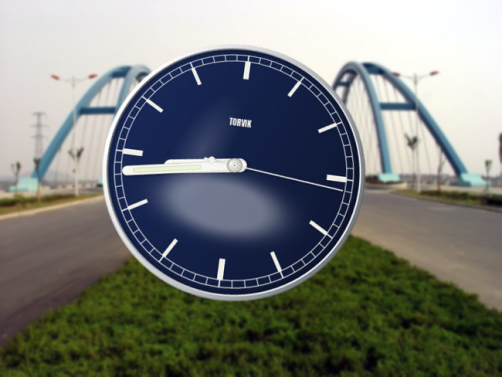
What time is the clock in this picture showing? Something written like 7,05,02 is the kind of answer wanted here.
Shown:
8,43,16
